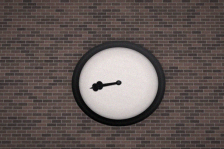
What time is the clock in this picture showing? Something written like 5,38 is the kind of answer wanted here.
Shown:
8,43
